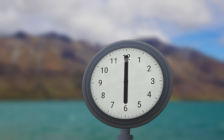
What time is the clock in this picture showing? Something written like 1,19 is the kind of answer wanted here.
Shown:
6,00
